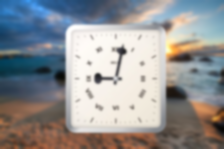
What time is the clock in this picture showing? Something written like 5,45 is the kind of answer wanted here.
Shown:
9,02
